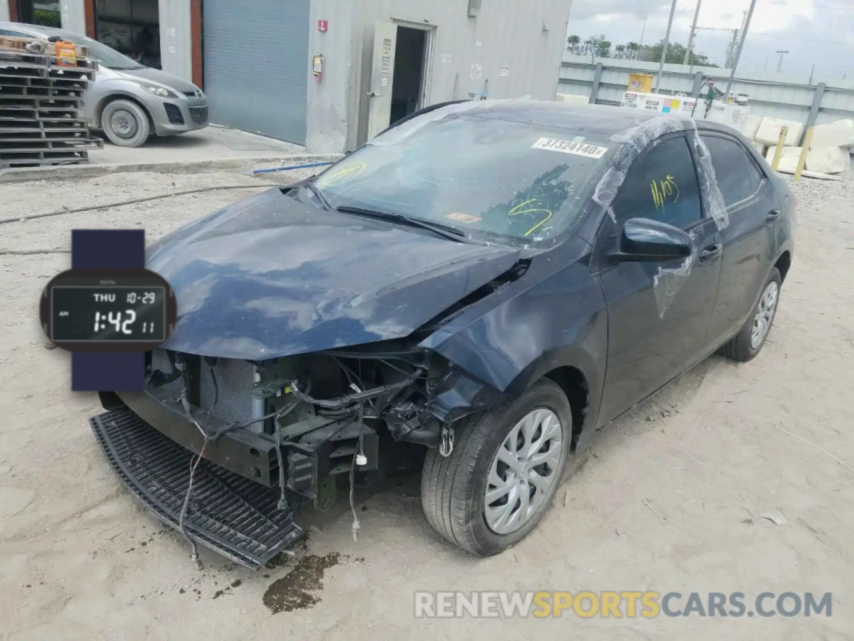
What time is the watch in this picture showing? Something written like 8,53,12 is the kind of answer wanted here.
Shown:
1,42,11
